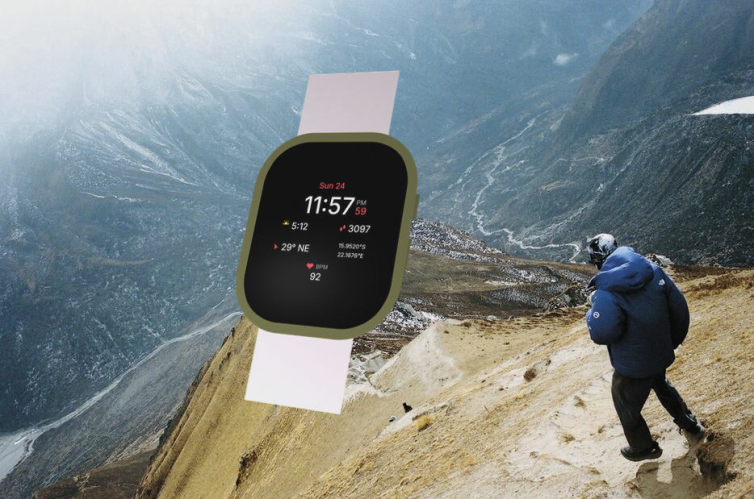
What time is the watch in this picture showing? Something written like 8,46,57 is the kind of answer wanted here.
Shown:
11,57,59
